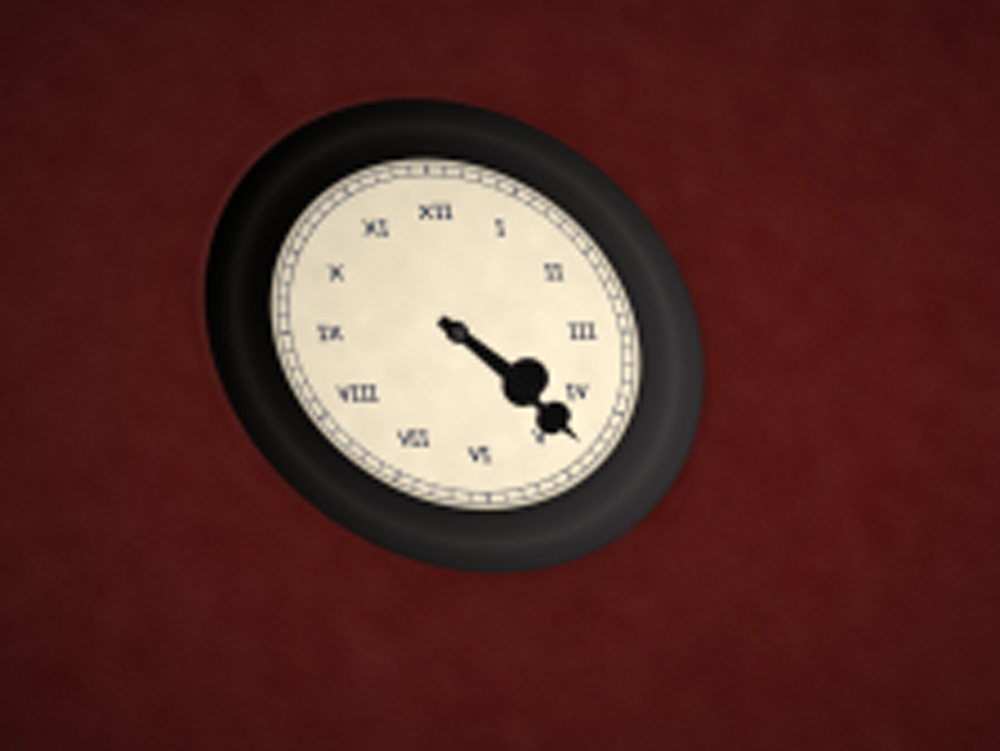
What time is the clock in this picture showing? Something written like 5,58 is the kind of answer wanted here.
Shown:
4,23
